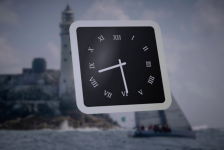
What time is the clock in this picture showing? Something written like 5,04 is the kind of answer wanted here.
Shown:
8,29
